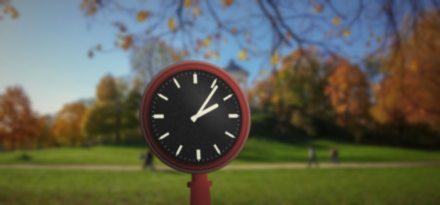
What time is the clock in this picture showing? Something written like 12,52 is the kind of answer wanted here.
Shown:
2,06
